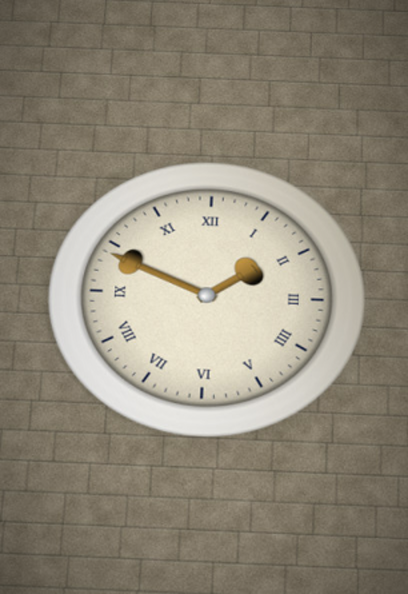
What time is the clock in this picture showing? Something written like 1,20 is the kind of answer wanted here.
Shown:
1,49
